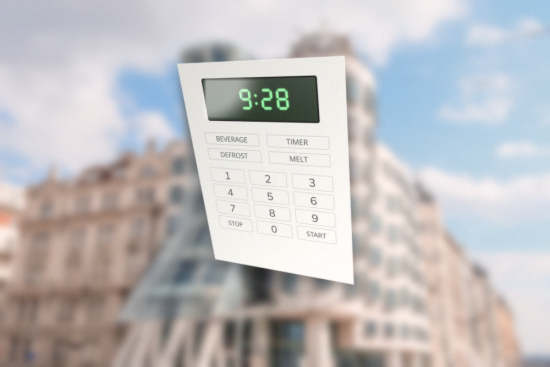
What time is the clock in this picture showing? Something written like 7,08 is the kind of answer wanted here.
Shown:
9,28
